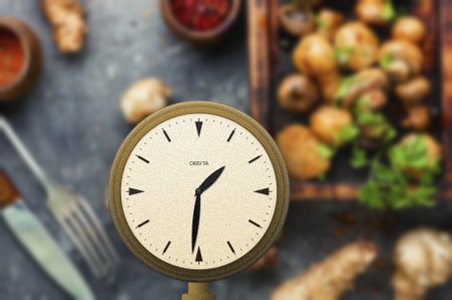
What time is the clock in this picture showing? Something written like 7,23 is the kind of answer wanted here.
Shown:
1,31
